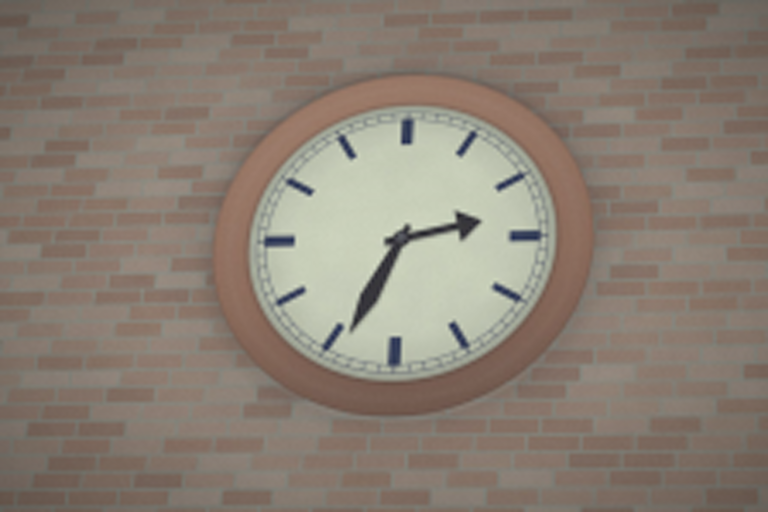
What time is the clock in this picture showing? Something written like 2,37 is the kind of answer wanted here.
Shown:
2,34
